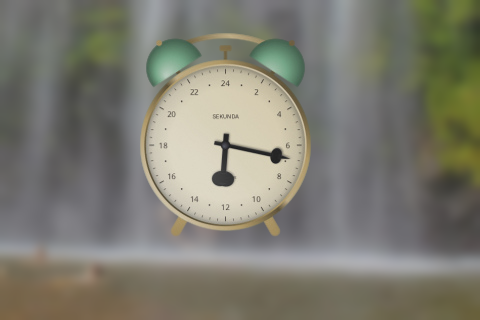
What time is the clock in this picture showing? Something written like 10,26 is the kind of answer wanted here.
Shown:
12,17
